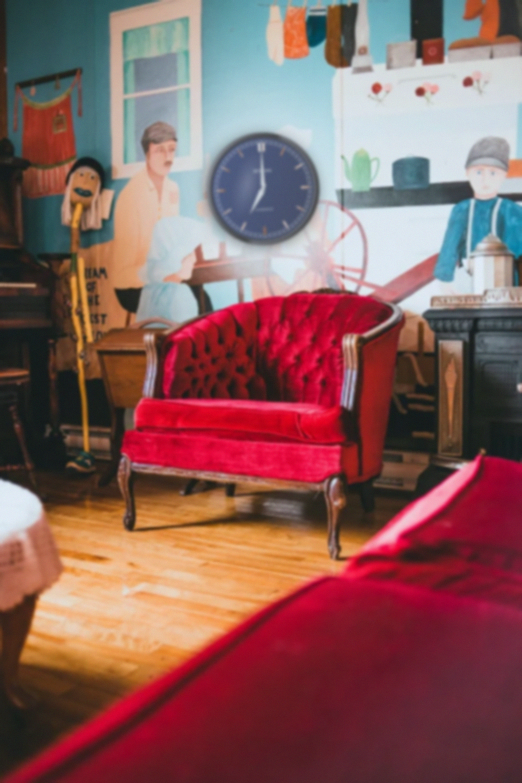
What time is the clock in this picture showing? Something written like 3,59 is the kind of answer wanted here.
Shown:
7,00
